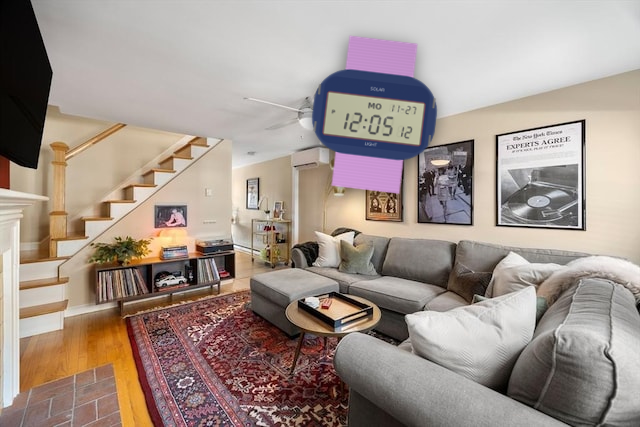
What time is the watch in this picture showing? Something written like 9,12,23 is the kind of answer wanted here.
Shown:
12,05,12
